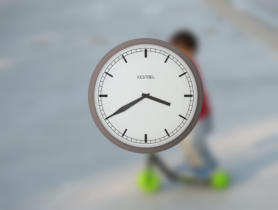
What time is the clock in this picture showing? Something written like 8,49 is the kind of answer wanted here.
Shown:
3,40
